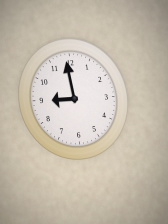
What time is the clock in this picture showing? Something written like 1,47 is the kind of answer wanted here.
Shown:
8,59
